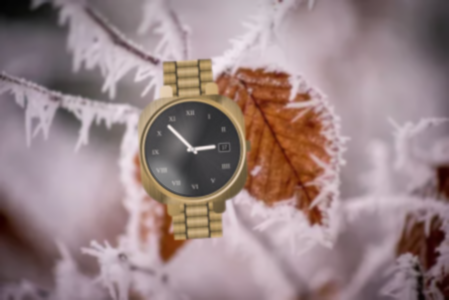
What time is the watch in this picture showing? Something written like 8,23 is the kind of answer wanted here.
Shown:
2,53
